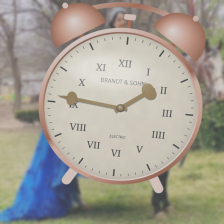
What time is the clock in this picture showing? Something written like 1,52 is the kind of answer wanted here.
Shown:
1,46
